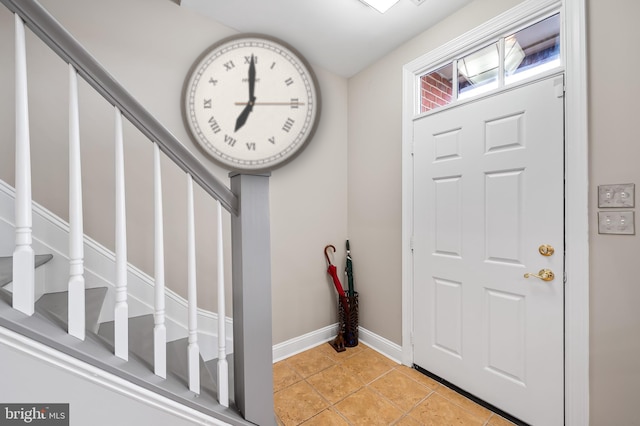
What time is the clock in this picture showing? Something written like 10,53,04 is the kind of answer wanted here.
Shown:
7,00,15
